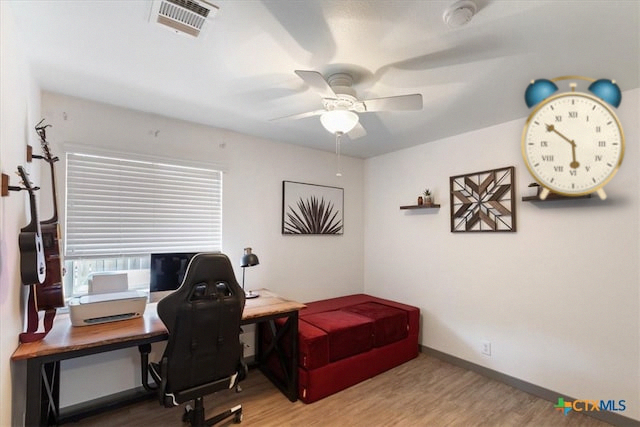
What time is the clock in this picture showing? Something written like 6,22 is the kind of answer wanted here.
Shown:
5,51
